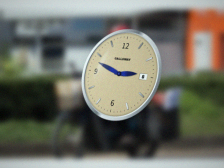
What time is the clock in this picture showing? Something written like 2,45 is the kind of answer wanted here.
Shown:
2,48
